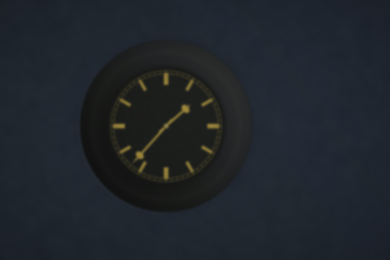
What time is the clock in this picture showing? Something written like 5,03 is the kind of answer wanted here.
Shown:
1,37
